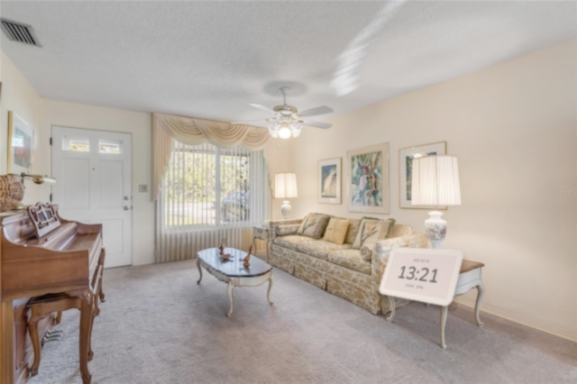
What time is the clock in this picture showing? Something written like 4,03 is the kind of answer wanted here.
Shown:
13,21
